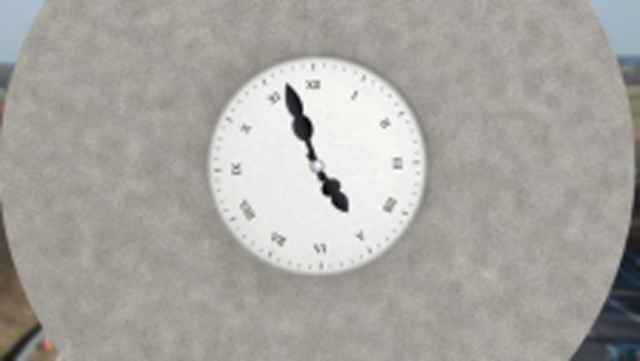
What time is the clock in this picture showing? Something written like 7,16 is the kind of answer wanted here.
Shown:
4,57
